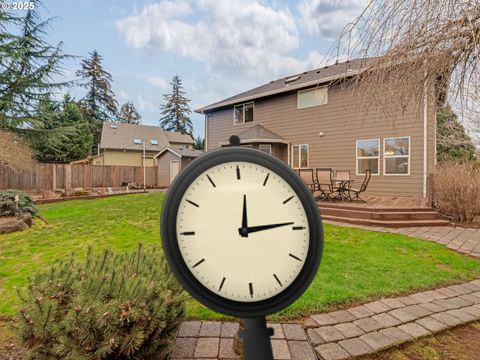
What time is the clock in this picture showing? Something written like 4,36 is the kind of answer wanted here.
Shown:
12,14
